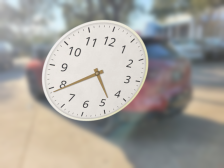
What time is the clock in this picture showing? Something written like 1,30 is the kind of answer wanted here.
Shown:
4,39
